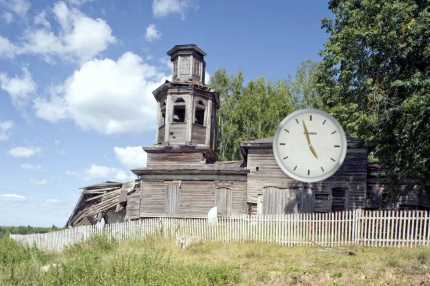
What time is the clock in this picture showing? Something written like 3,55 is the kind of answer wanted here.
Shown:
4,57
